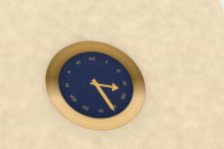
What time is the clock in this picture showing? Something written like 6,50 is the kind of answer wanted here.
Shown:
3,26
